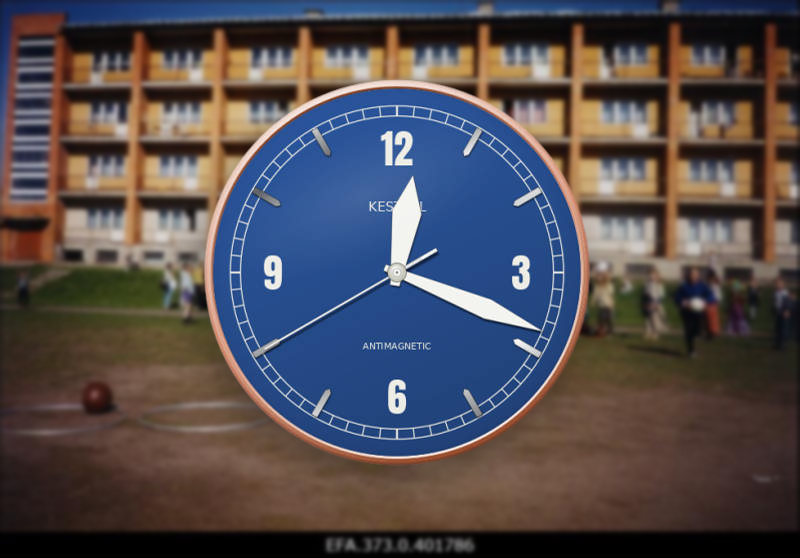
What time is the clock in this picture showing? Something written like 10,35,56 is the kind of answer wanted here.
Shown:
12,18,40
